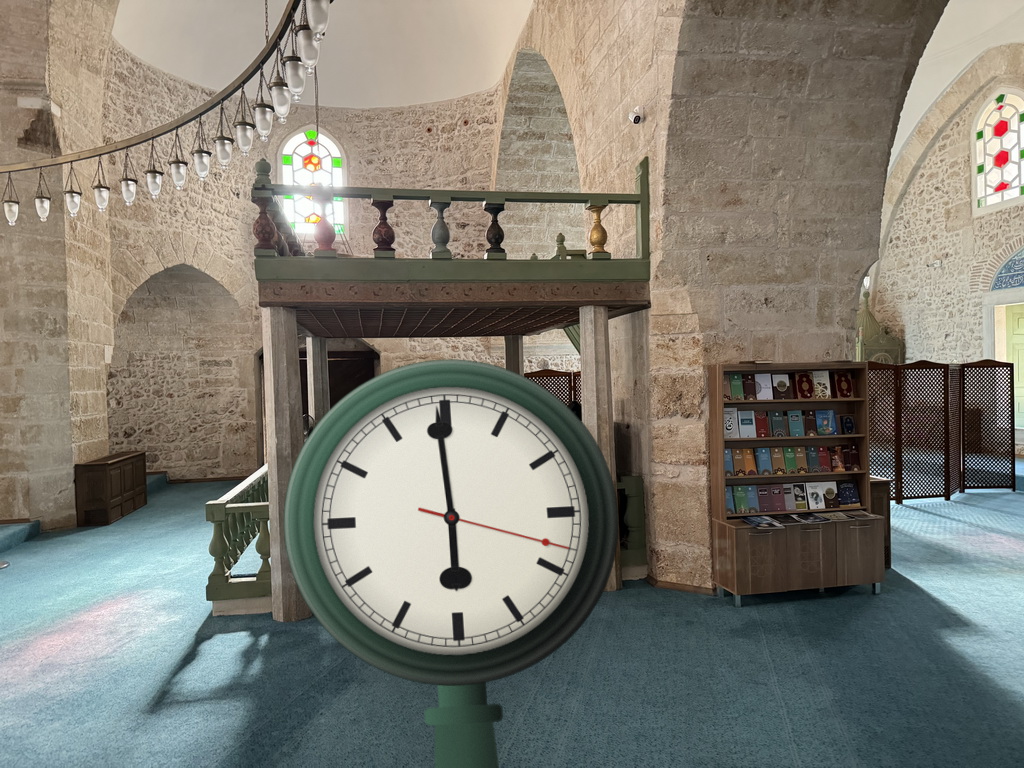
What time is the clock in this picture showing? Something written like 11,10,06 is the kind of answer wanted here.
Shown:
5,59,18
